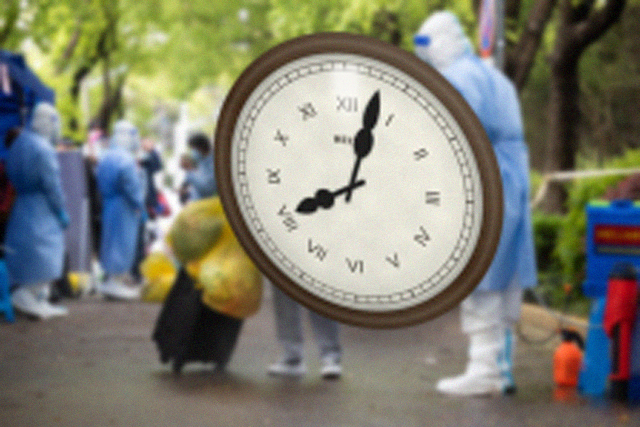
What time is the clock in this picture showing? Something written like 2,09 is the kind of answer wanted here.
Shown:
8,03
